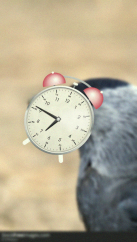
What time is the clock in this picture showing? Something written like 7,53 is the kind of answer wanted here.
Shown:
6,46
